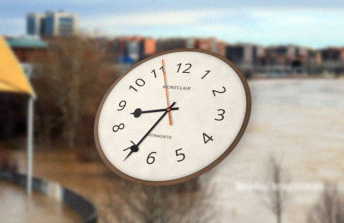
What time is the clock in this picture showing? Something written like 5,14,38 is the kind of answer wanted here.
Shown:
8,33,56
